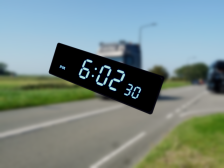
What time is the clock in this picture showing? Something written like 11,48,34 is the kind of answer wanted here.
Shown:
6,02,30
